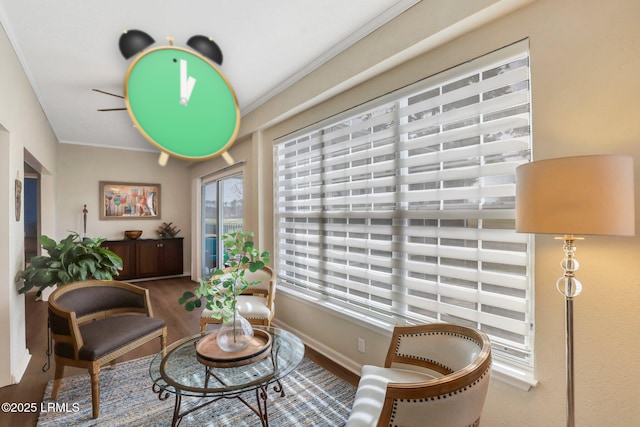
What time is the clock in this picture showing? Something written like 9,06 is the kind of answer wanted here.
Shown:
1,02
